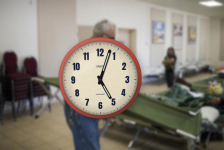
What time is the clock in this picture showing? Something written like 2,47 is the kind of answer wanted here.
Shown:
5,03
